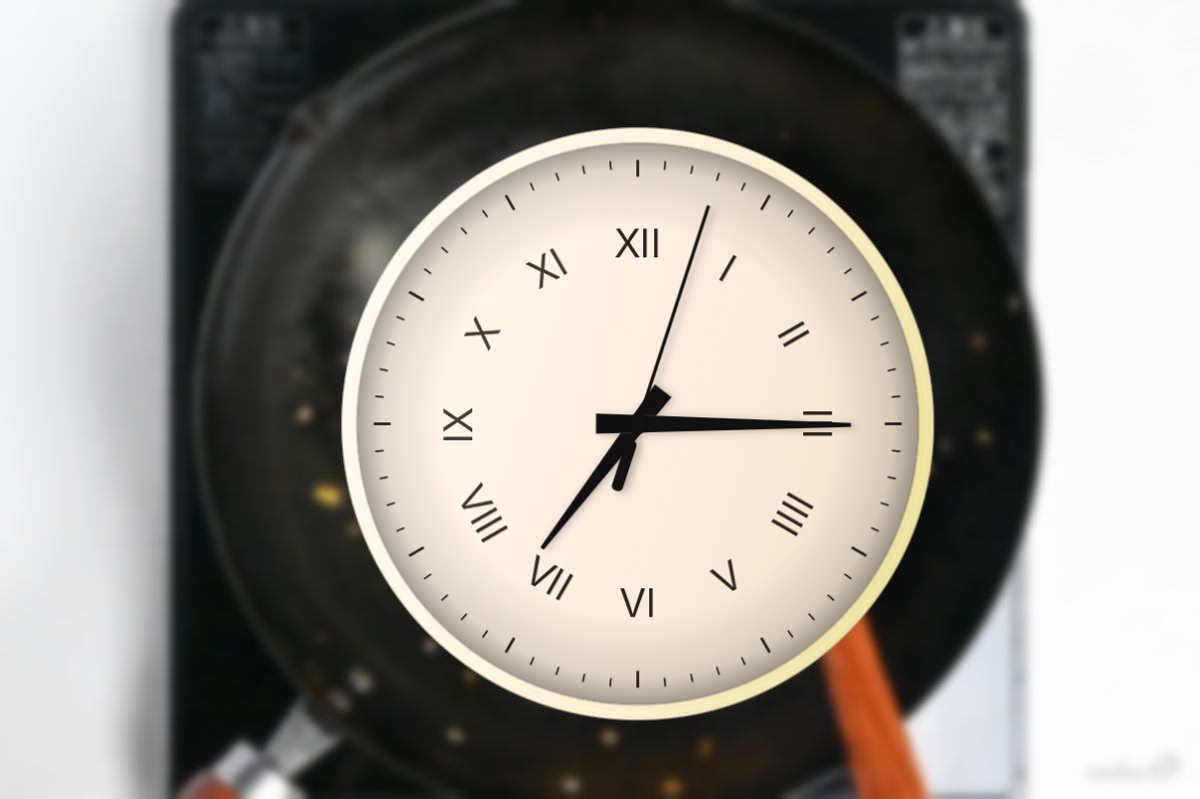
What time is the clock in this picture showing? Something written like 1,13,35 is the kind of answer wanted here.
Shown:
7,15,03
